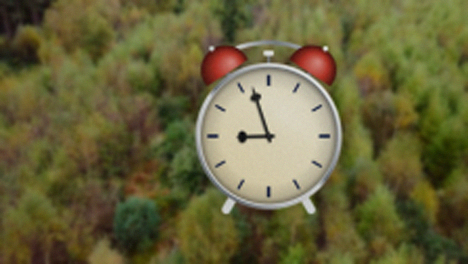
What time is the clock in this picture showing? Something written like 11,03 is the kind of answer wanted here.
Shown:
8,57
